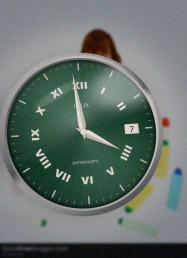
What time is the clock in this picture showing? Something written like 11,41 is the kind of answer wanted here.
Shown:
3,59
